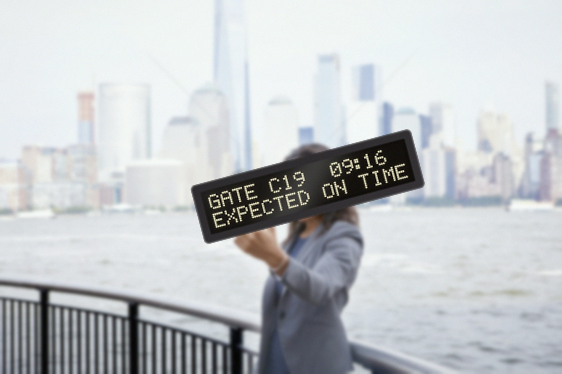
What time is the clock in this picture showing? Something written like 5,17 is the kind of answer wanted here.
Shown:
9,16
